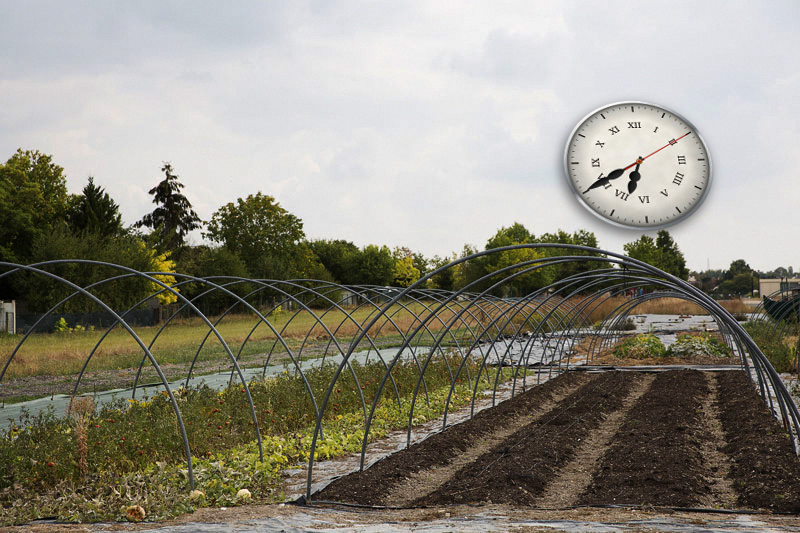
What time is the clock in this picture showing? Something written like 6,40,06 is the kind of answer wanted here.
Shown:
6,40,10
